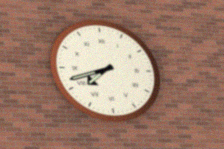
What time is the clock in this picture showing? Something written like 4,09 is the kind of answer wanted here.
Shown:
7,42
